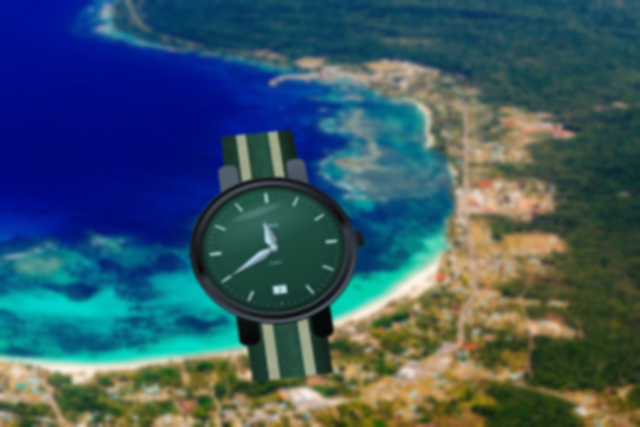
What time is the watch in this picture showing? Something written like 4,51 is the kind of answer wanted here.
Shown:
11,40
